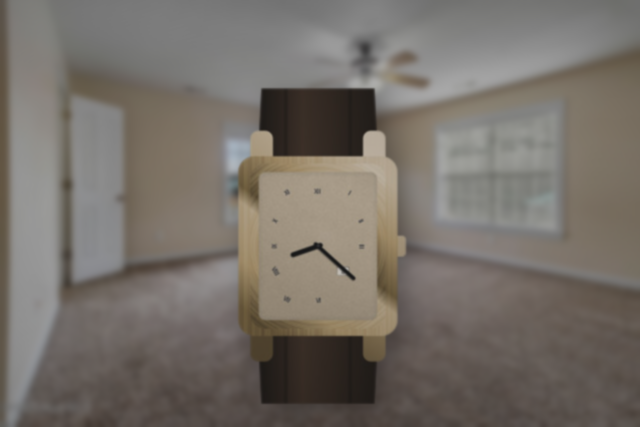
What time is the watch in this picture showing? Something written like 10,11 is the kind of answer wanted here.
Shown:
8,22
